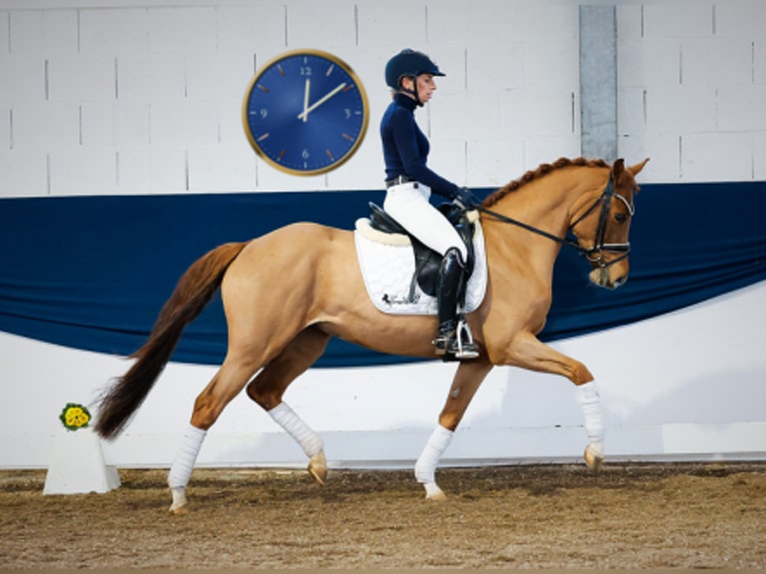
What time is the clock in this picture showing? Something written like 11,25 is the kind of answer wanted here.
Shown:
12,09
